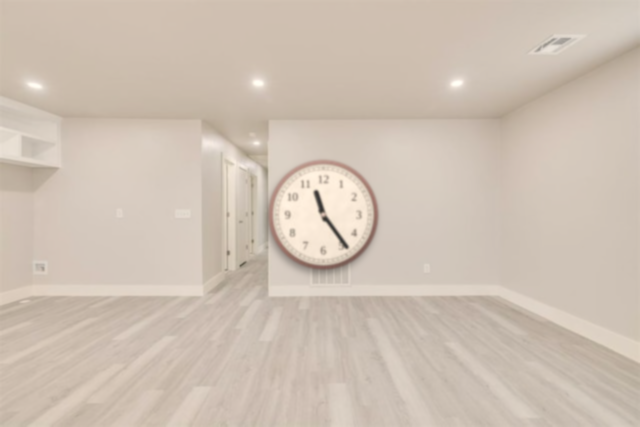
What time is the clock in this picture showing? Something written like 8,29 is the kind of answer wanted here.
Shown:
11,24
